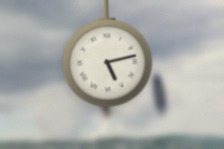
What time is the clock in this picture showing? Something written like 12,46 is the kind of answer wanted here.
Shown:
5,13
